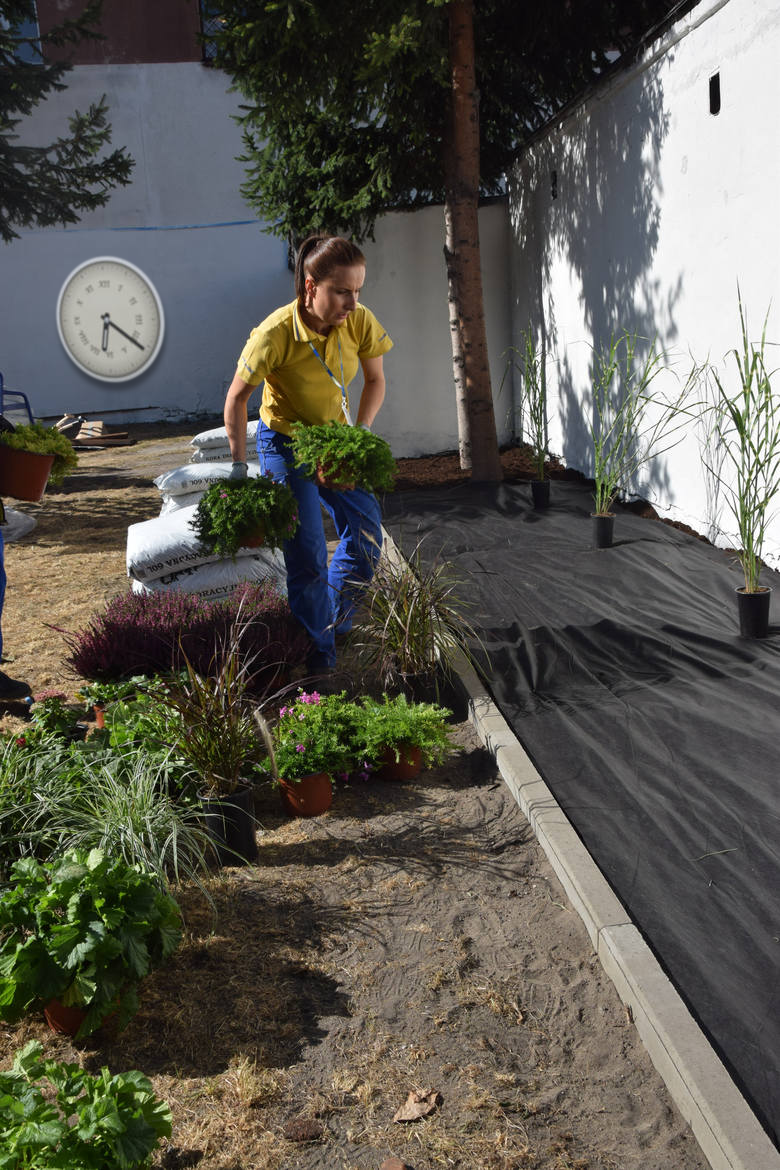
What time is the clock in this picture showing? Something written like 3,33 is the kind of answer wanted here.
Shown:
6,21
